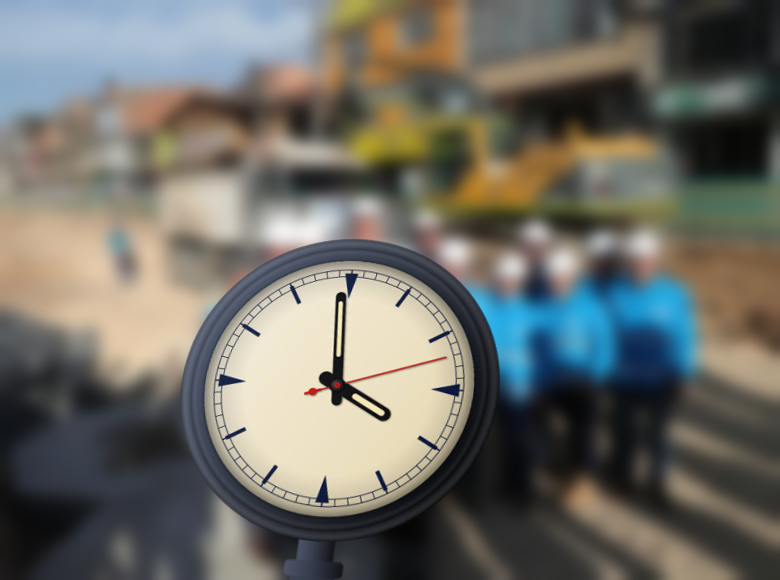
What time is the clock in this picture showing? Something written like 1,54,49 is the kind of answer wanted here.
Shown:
3,59,12
